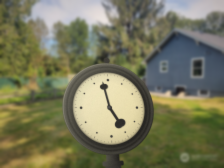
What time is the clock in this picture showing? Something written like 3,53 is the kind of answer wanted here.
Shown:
4,58
